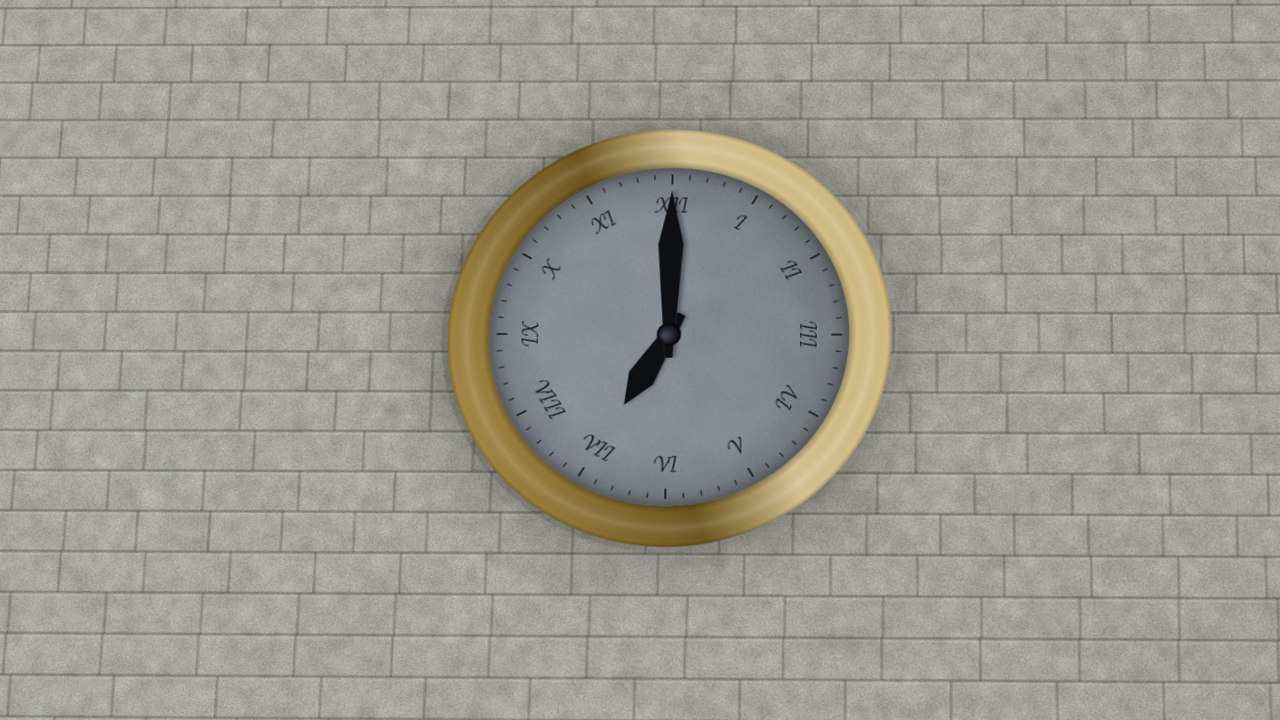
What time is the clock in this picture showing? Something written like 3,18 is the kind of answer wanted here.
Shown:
7,00
